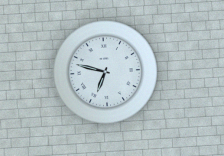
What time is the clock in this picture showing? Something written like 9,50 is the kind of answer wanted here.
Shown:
6,48
